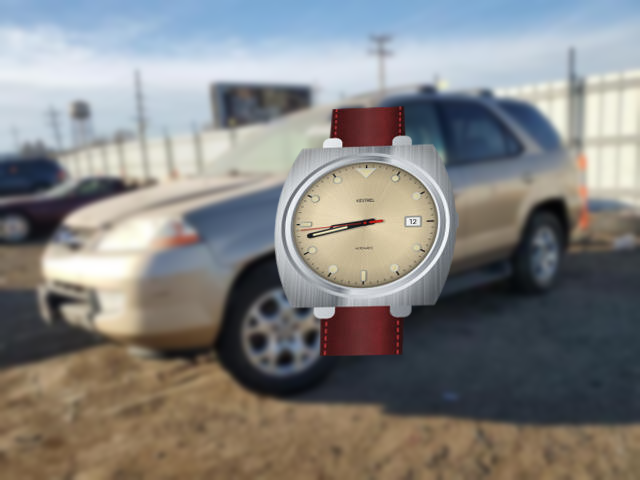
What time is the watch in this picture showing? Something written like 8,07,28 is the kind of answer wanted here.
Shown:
8,42,44
